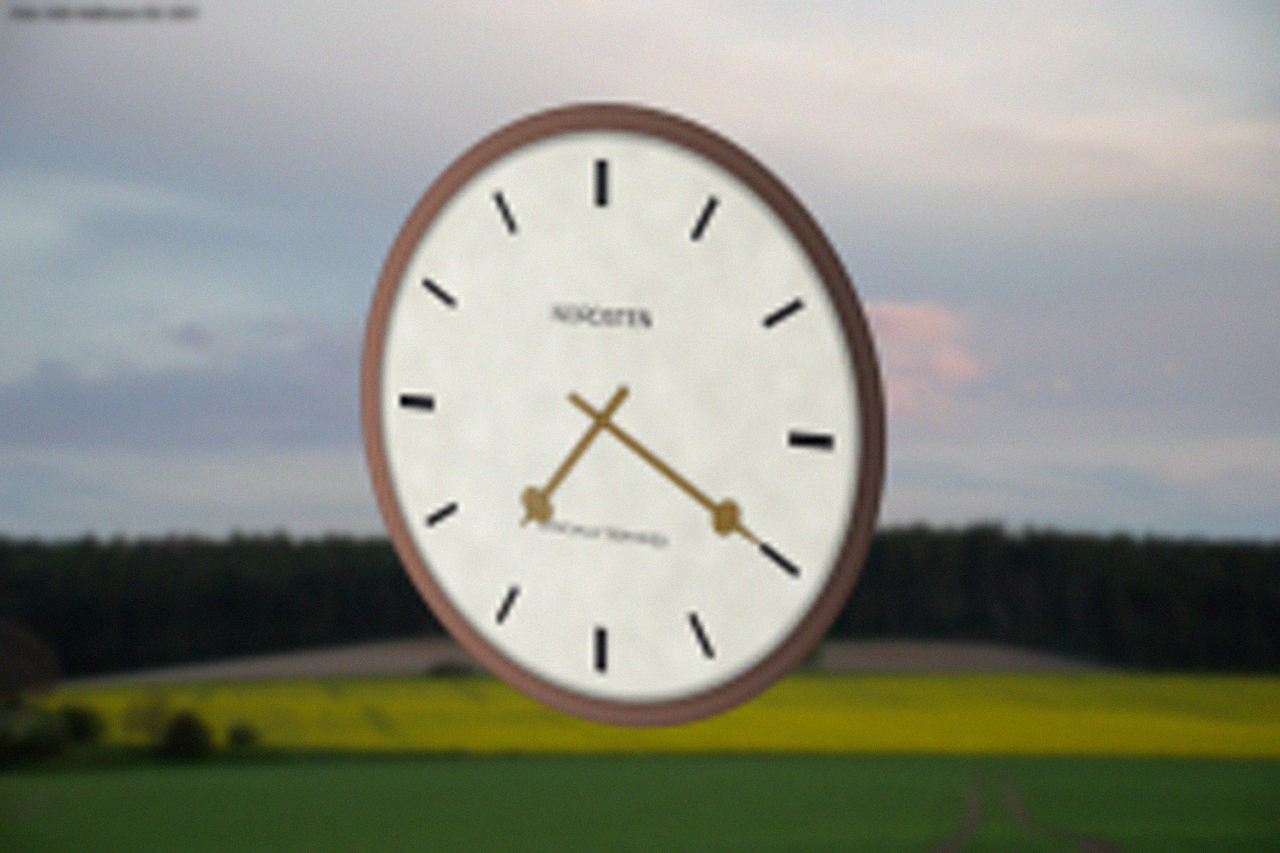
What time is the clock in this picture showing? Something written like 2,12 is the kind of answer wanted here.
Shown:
7,20
